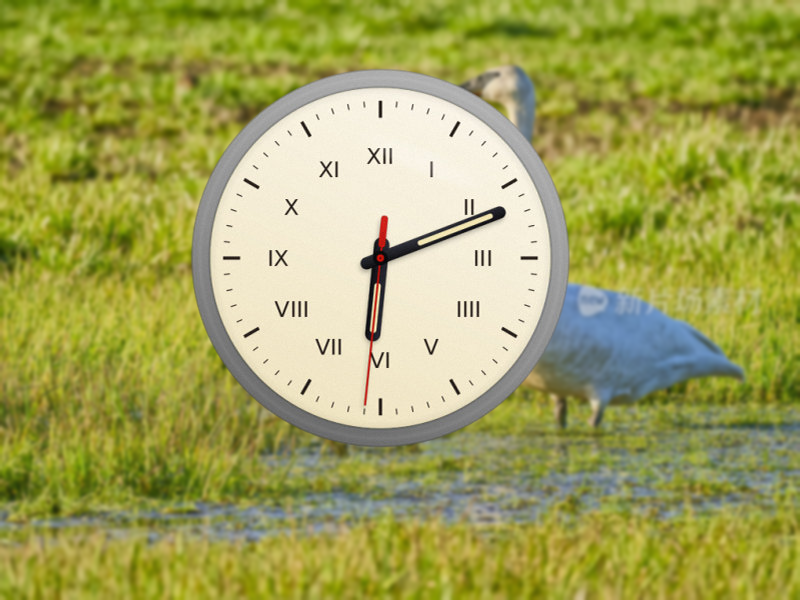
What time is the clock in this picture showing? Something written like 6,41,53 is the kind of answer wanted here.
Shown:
6,11,31
